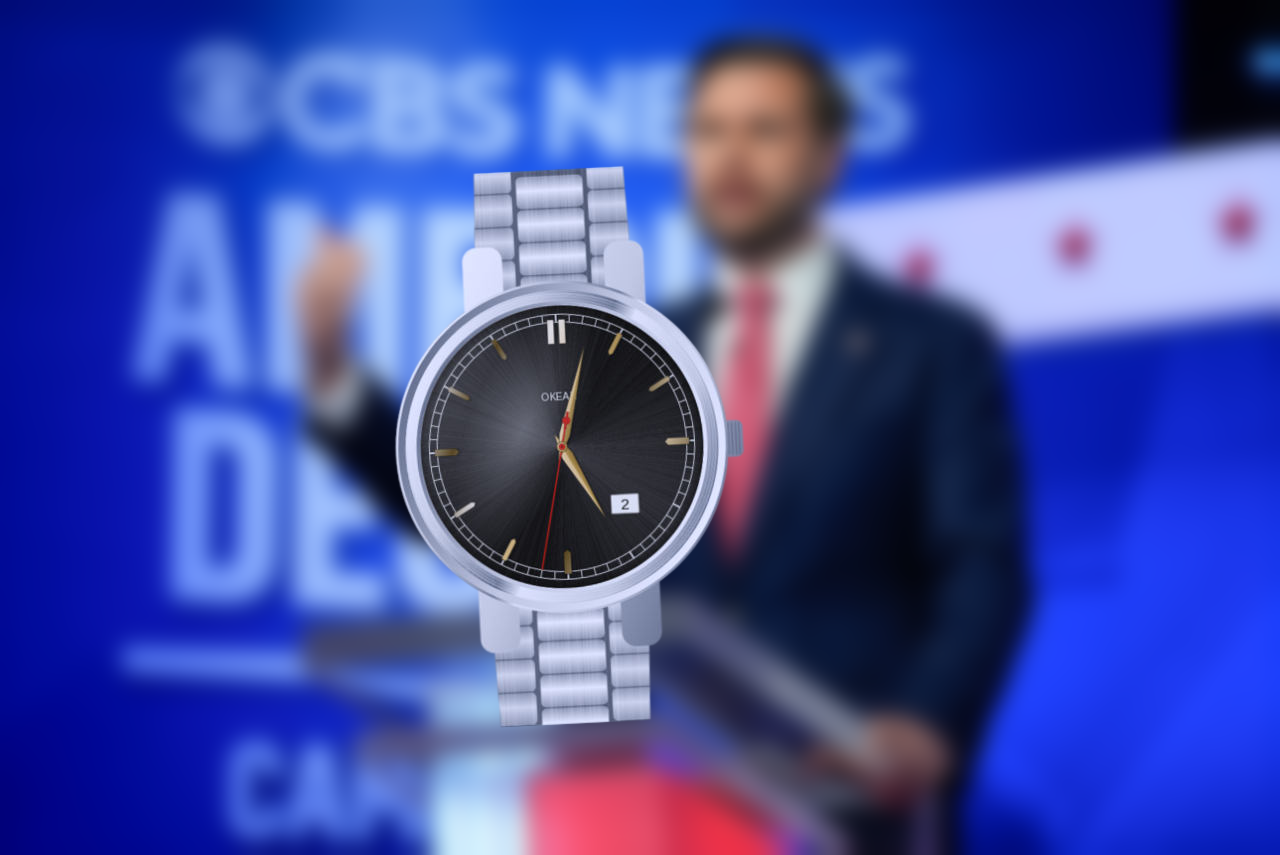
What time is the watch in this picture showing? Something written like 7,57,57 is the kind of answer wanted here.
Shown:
5,02,32
